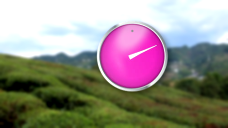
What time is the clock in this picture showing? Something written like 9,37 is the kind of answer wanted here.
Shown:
2,11
